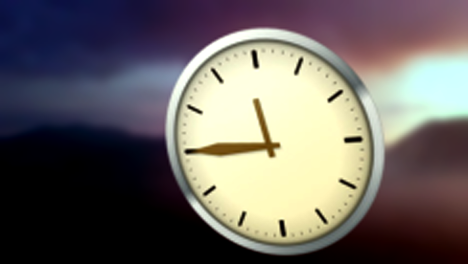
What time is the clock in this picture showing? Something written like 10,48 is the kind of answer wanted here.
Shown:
11,45
